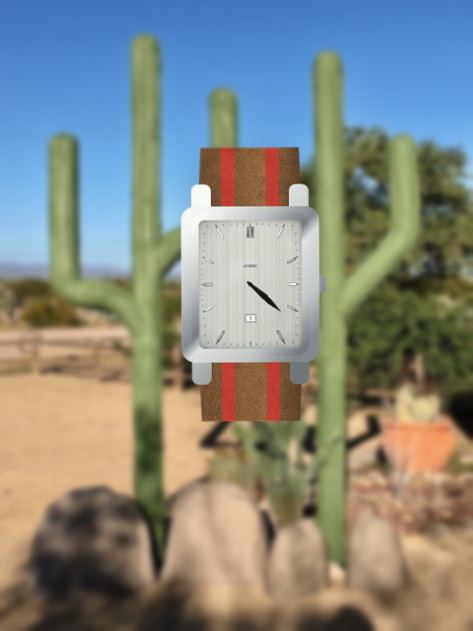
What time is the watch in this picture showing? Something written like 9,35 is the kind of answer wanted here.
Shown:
4,22
